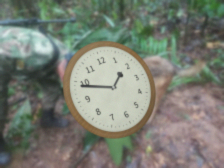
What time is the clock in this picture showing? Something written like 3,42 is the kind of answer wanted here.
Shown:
1,49
